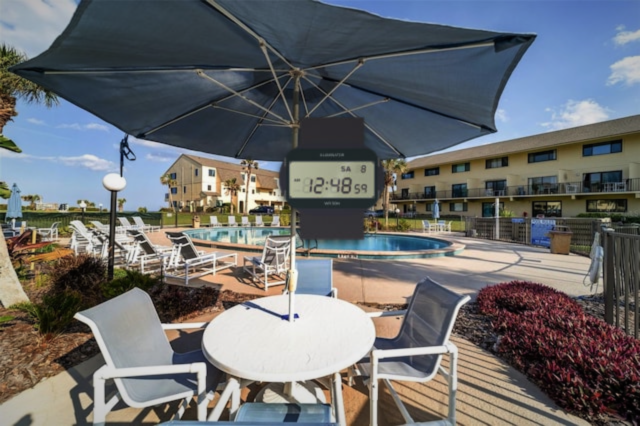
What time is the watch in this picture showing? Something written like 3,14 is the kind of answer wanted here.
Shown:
12,48
